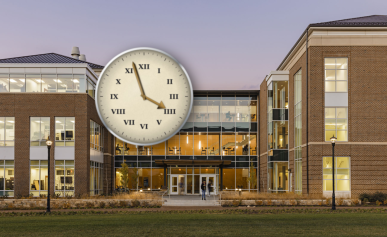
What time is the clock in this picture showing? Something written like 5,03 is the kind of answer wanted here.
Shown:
3,57
